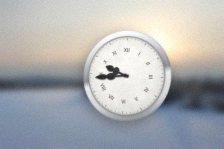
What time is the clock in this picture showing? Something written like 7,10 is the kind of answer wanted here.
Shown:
9,44
